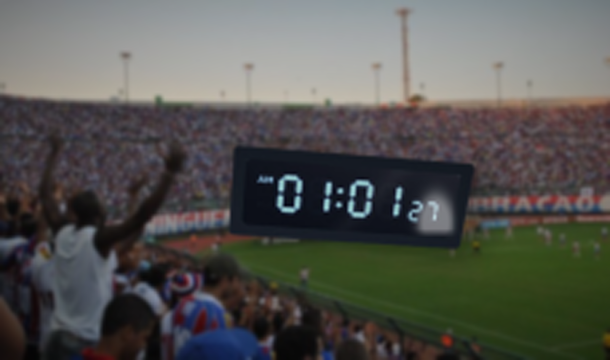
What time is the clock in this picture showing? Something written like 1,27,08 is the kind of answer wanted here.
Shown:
1,01,27
